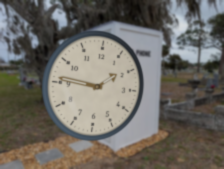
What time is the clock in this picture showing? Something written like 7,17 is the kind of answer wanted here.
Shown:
1,46
